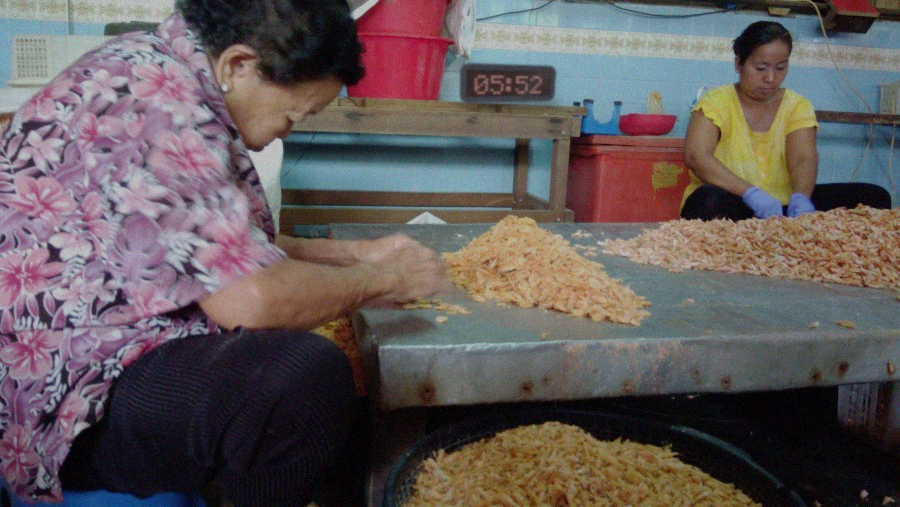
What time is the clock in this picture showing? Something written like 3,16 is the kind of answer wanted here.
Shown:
5,52
